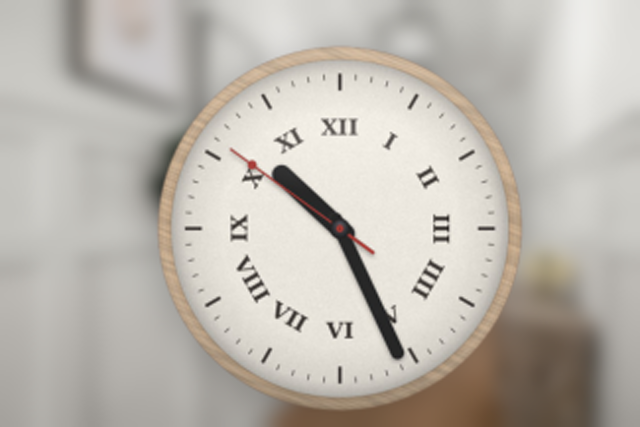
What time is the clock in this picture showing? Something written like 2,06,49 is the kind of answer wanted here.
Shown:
10,25,51
